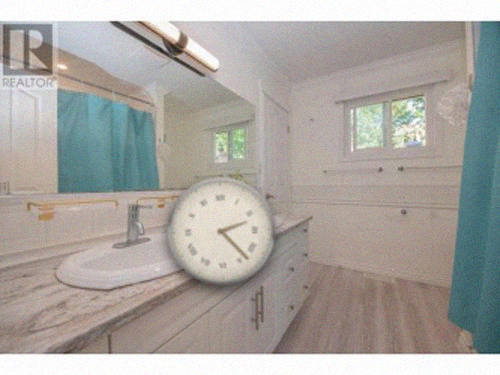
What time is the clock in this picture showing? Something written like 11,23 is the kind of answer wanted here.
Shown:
2,23
